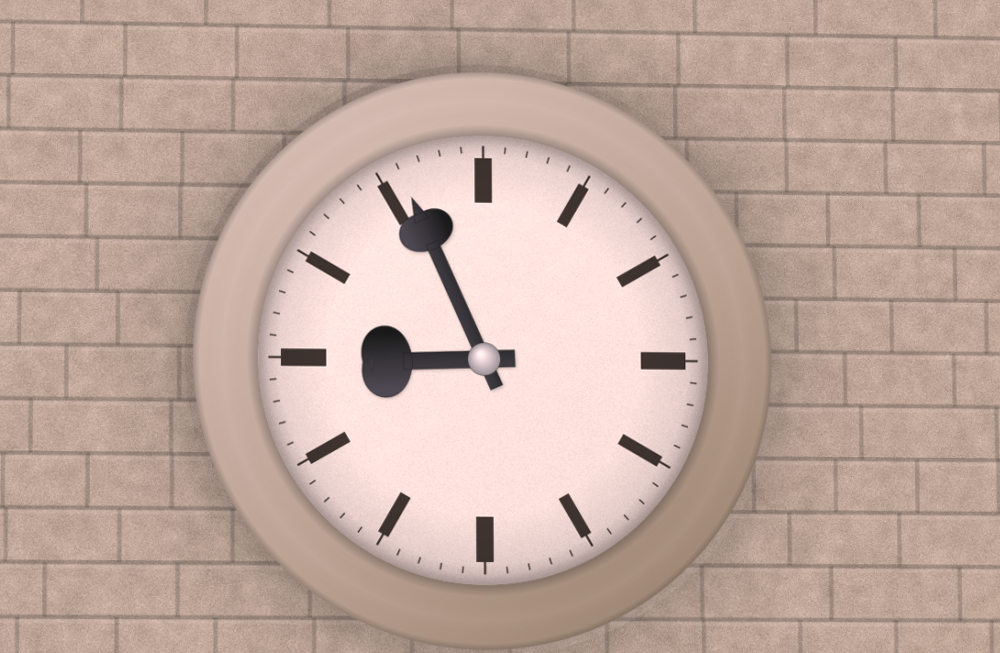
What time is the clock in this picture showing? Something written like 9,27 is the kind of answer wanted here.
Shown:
8,56
